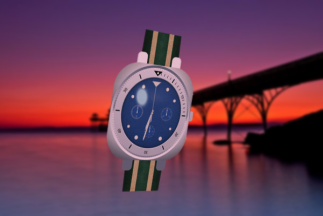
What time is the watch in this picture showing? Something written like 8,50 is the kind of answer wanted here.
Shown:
6,32
